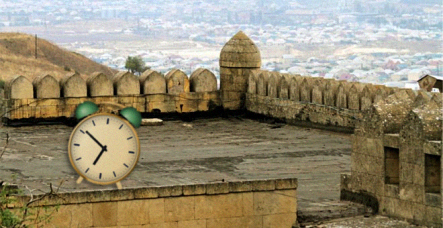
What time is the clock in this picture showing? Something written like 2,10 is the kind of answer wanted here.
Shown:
6,51
